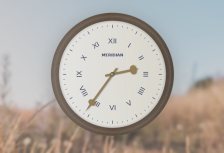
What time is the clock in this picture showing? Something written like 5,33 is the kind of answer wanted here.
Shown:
2,36
